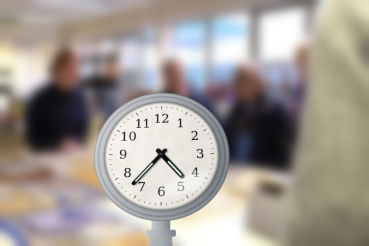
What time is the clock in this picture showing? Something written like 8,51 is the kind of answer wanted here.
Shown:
4,37
